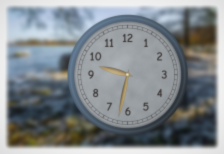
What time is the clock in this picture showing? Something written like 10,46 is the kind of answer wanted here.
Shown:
9,32
